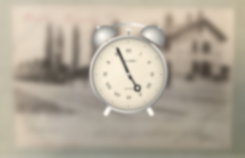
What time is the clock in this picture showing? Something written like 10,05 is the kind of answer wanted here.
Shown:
4,56
